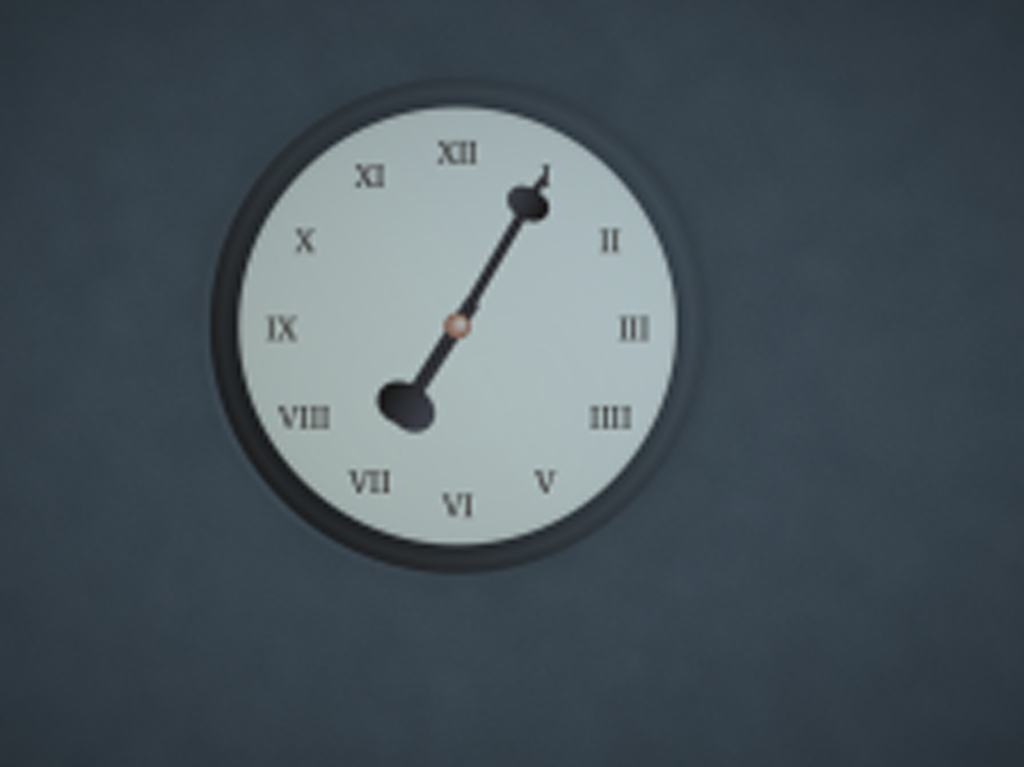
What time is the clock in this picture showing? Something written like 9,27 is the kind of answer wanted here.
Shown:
7,05
